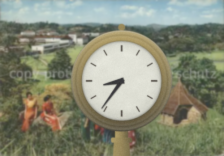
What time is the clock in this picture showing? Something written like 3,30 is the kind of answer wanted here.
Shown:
8,36
